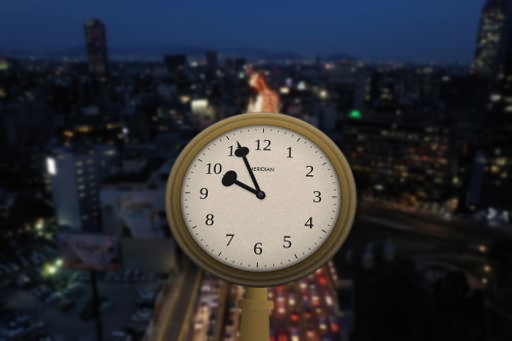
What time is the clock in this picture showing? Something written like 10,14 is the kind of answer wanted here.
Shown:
9,56
